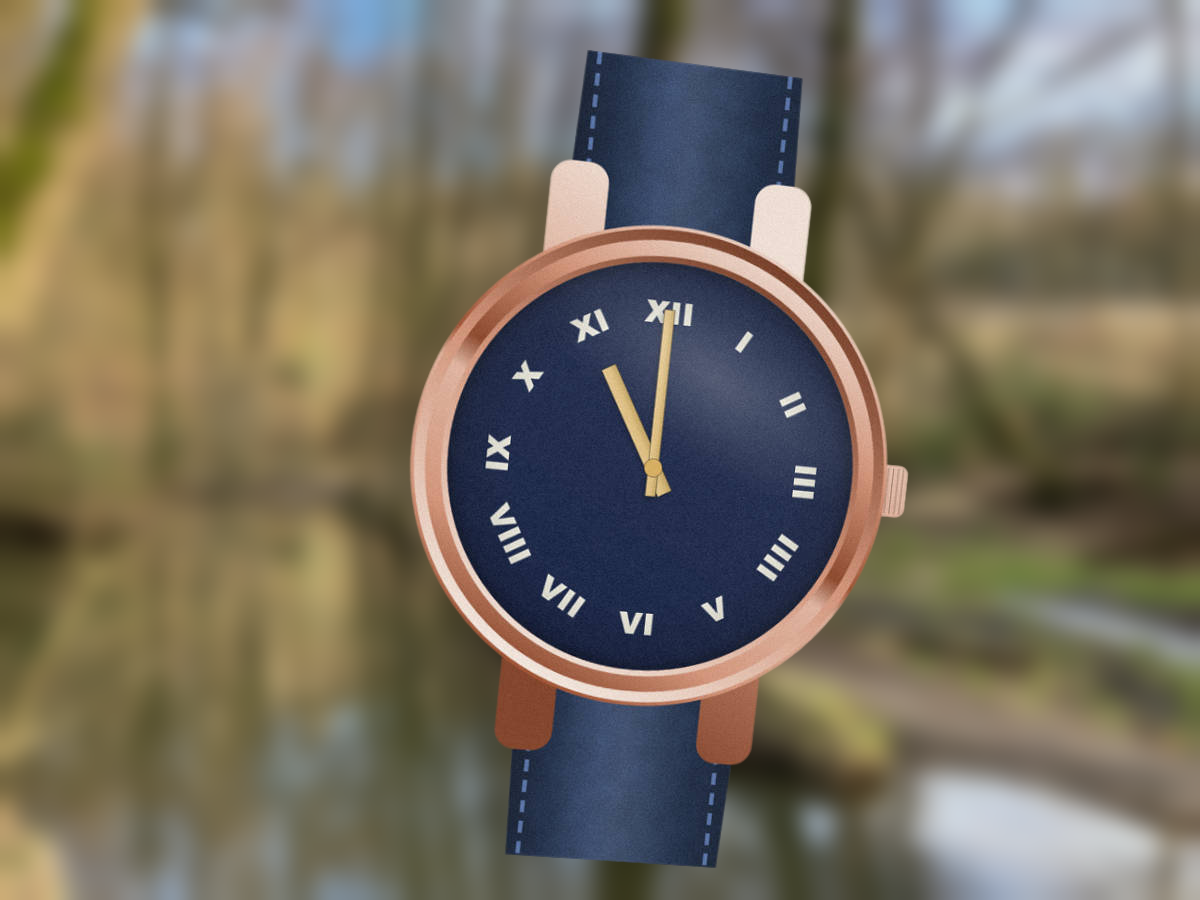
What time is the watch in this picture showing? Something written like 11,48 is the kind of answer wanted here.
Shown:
11,00
